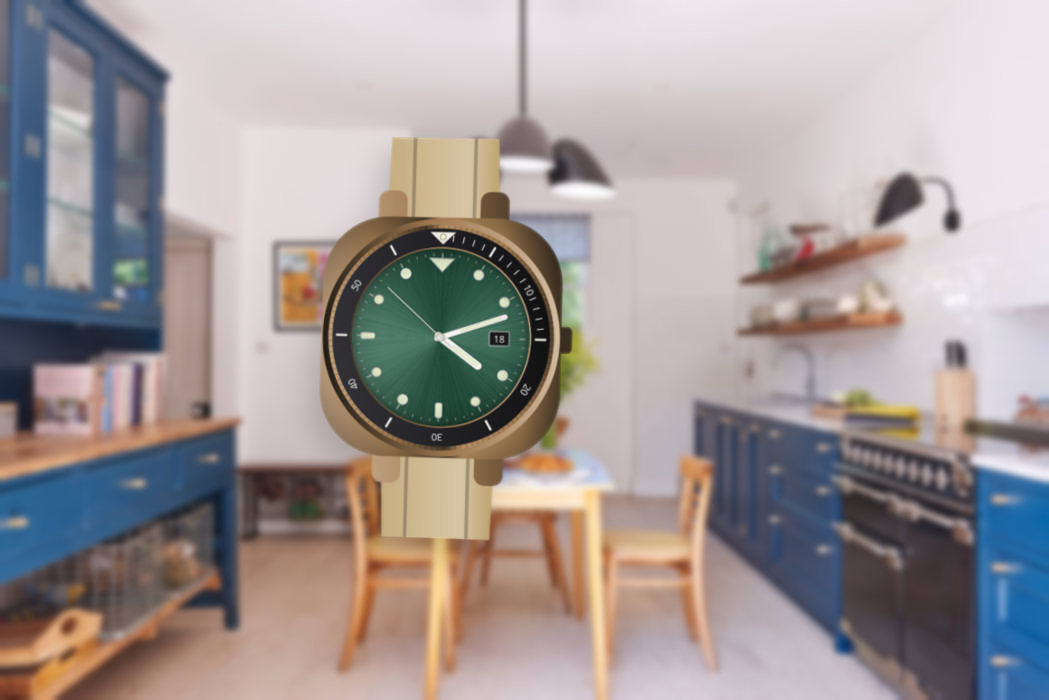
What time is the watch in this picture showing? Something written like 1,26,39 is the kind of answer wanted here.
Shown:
4,11,52
